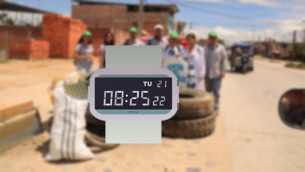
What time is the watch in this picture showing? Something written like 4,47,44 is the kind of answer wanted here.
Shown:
8,25,22
